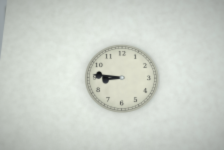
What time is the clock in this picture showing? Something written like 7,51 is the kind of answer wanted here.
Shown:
8,46
